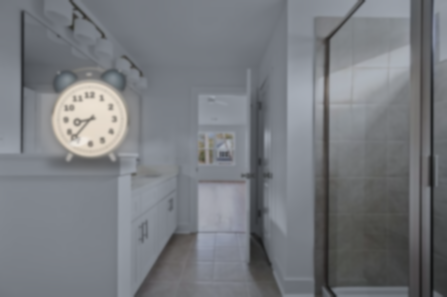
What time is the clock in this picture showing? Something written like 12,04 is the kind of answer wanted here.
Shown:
8,37
